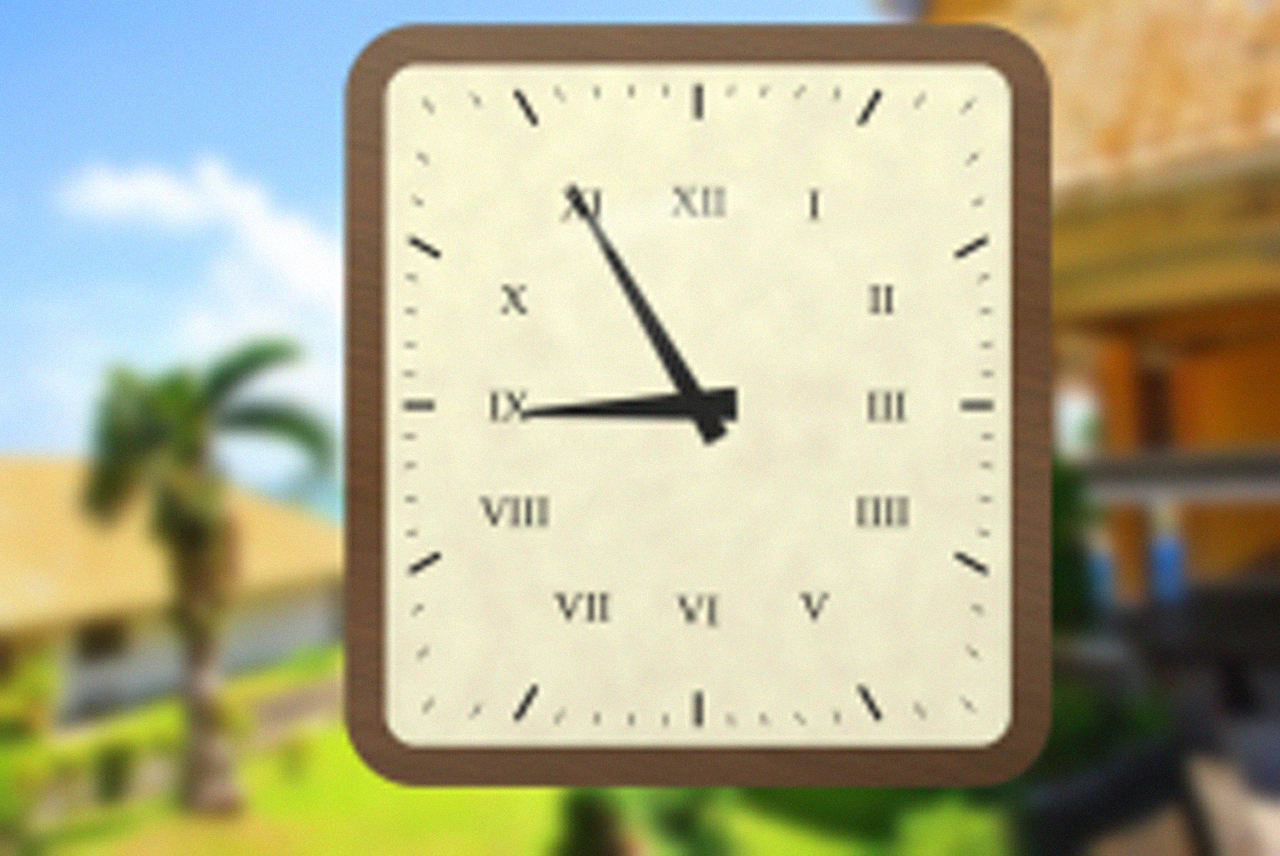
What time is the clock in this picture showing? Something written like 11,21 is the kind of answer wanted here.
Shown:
8,55
